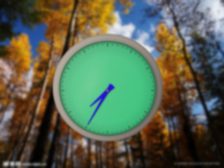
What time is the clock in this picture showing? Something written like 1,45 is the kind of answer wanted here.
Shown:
7,35
